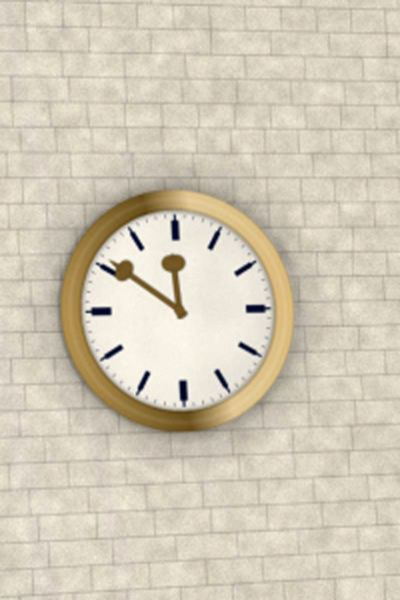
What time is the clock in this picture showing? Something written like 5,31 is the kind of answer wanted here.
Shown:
11,51
